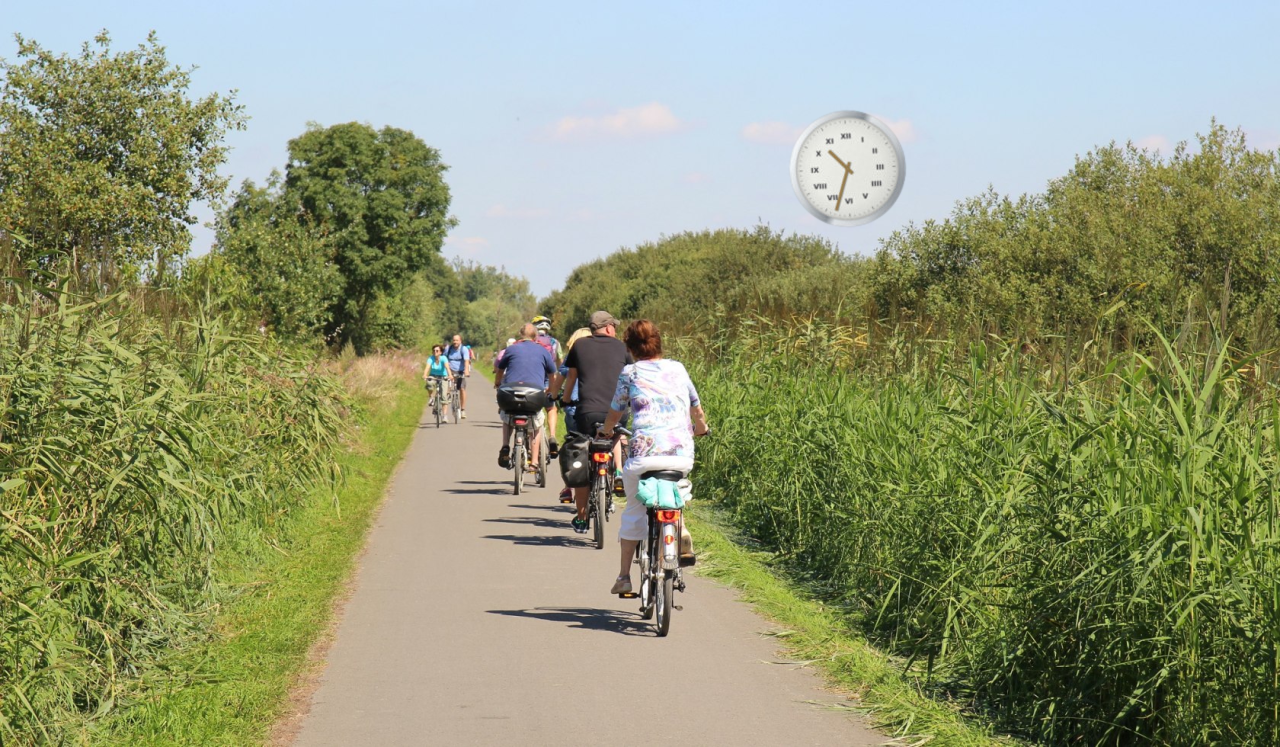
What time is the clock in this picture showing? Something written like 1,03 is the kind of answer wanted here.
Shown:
10,33
